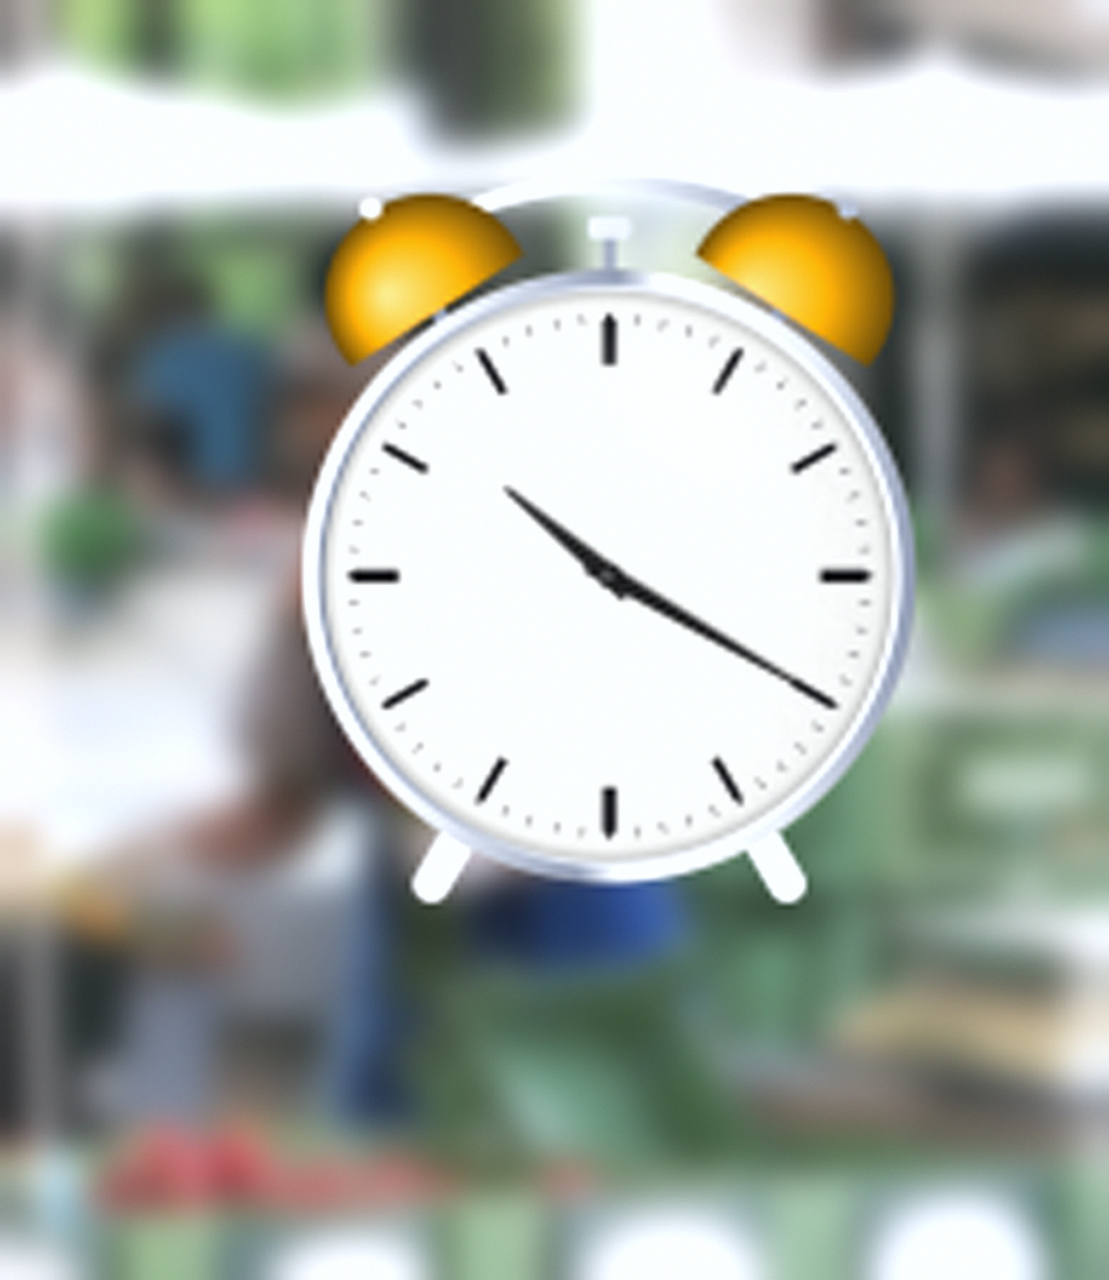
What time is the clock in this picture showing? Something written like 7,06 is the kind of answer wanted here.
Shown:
10,20
